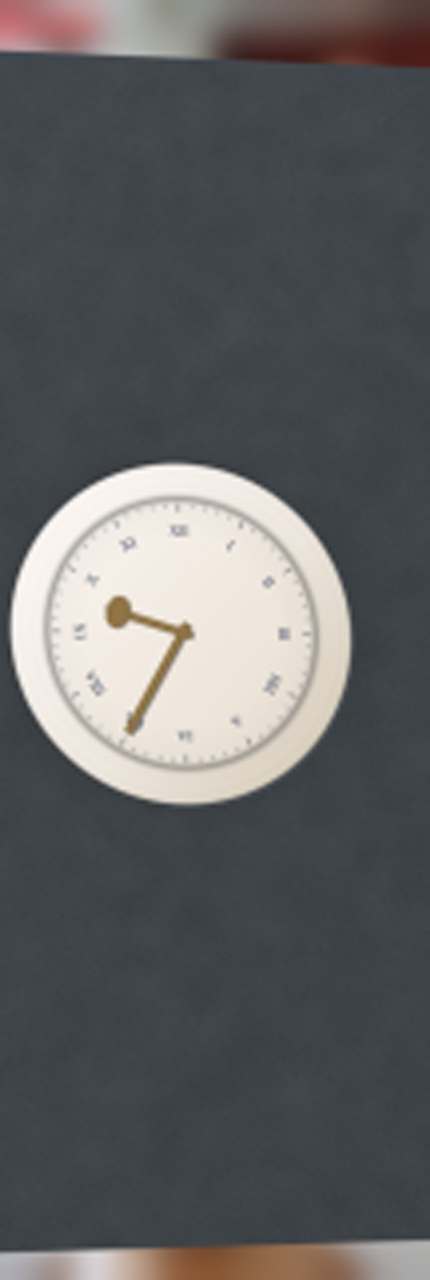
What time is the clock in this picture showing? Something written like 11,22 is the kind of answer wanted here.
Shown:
9,35
